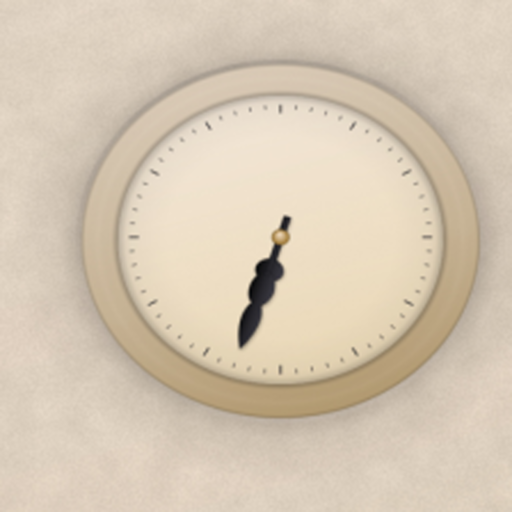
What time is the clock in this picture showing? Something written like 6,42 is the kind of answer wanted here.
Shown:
6,33
